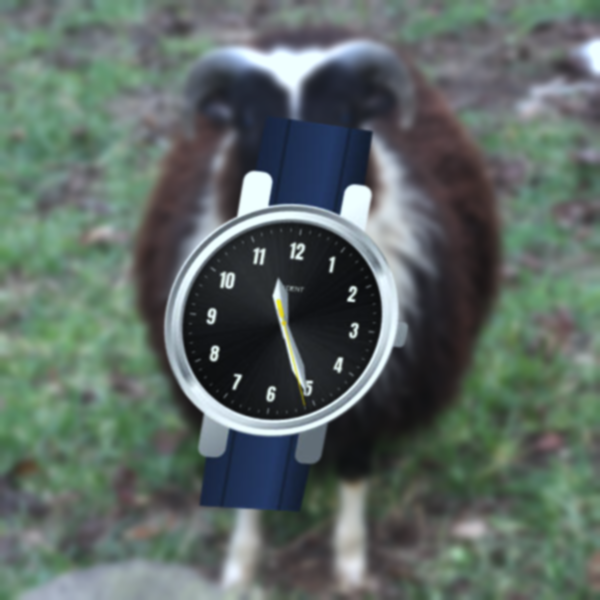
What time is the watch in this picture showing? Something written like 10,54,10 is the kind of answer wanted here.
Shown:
11,25,26
